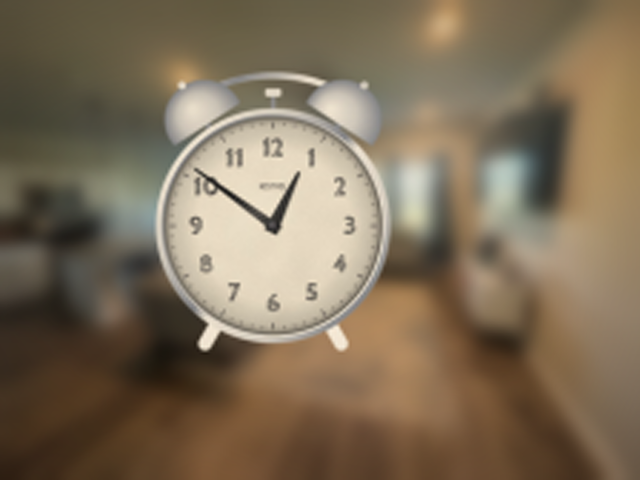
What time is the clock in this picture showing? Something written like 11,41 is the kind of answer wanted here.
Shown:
12,51
